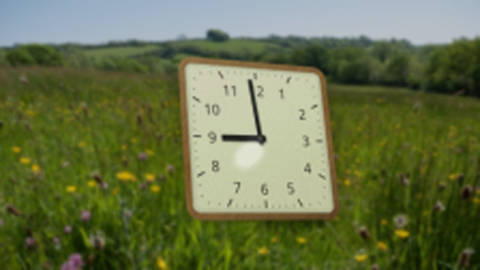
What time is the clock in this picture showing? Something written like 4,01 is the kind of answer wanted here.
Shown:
8,59
